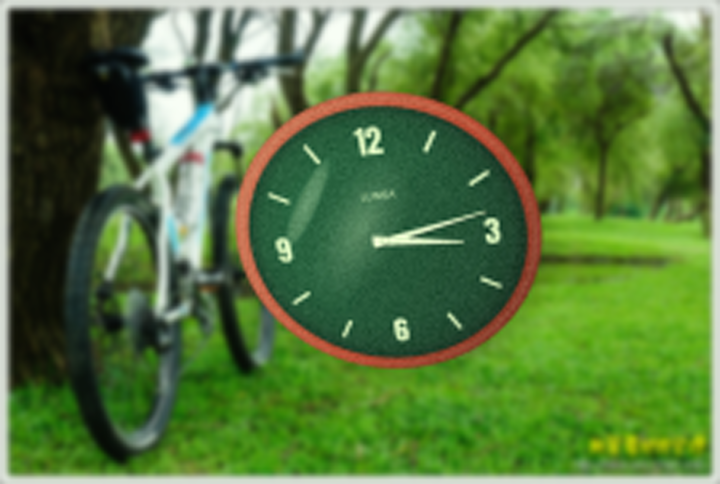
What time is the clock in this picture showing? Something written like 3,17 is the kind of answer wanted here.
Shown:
3,13
